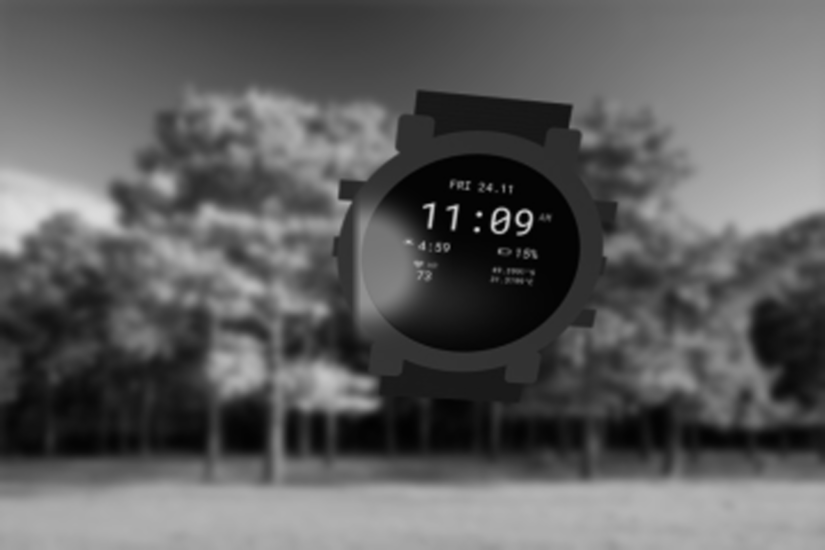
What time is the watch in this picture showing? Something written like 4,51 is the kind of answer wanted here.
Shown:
11,09
